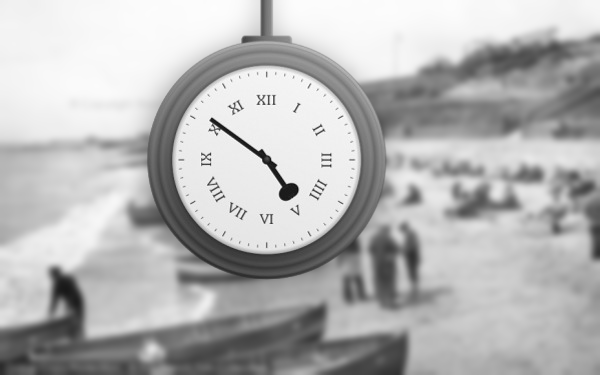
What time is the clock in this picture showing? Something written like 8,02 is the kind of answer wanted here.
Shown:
4,51
